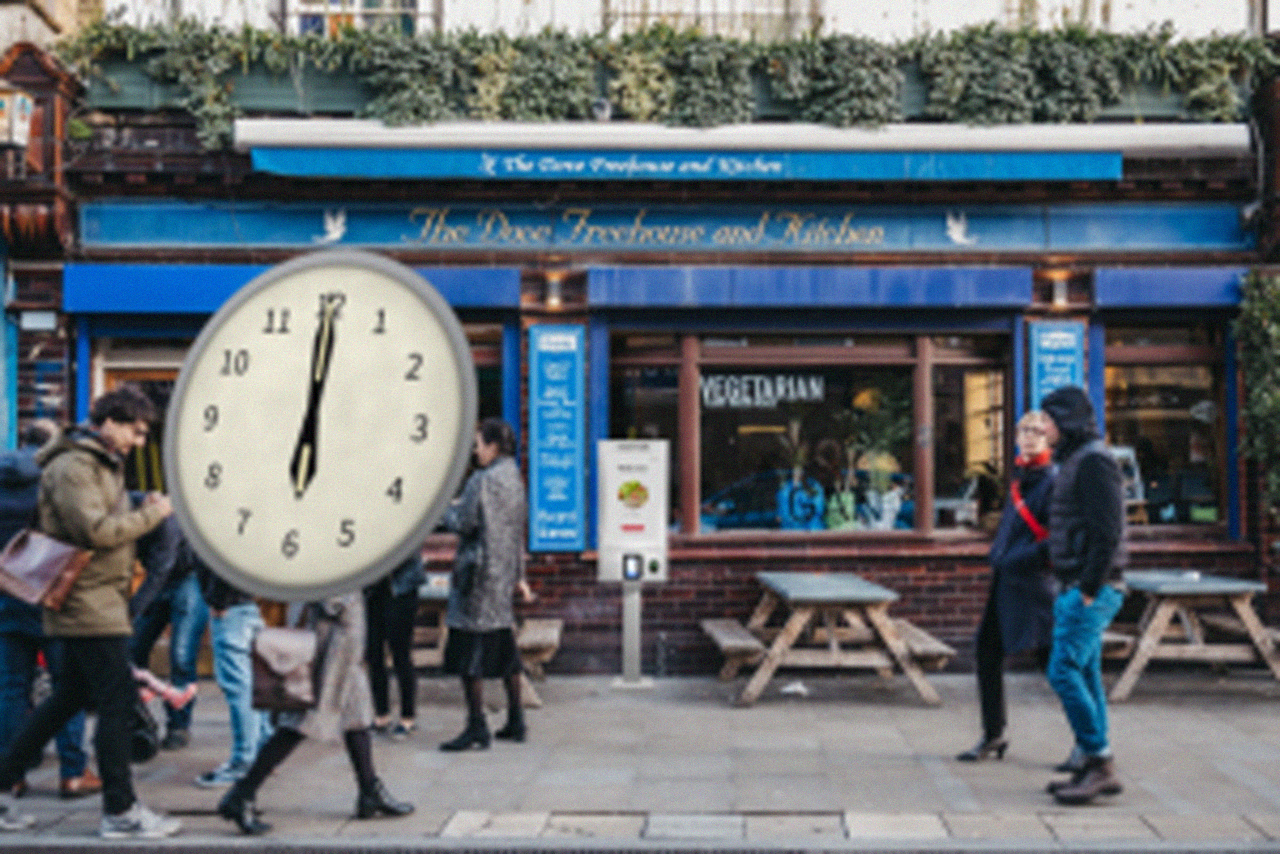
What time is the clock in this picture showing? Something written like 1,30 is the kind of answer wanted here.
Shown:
6,00
